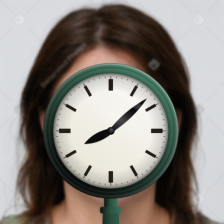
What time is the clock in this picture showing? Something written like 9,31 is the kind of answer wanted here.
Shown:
8,08
